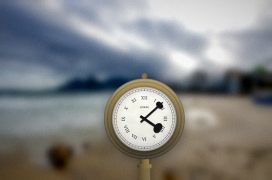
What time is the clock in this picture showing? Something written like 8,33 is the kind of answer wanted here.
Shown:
4,08
